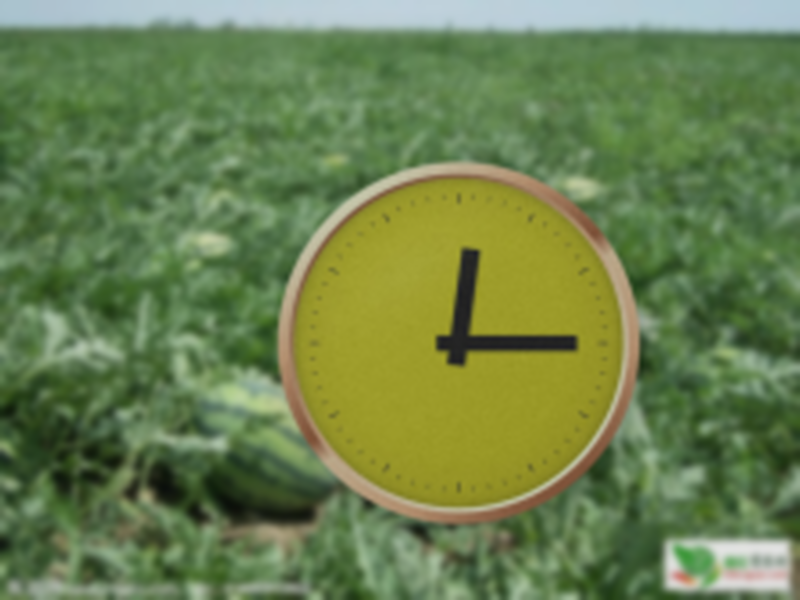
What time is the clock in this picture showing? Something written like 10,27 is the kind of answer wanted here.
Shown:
12,15
